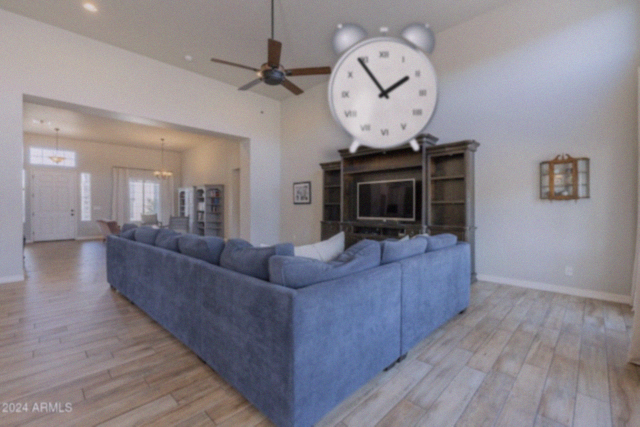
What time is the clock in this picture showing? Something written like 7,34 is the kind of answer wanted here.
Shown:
1,54
